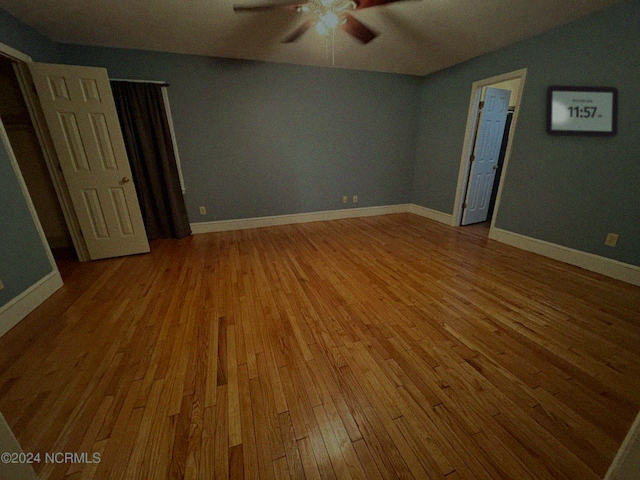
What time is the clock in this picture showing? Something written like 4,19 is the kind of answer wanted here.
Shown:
11,57
